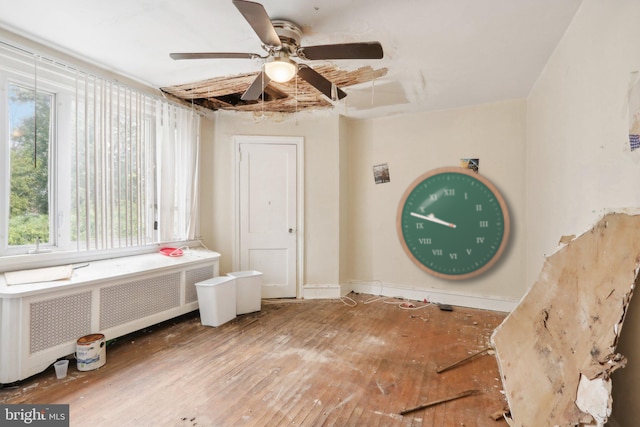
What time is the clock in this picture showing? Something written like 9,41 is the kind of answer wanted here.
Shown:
9,48
